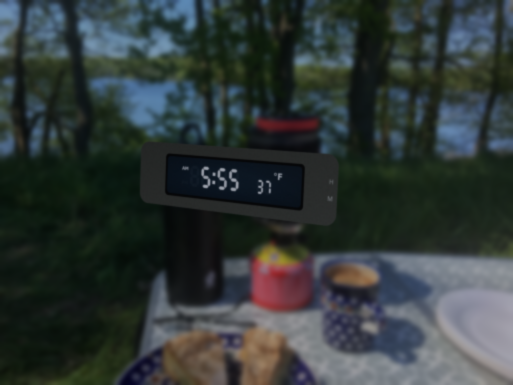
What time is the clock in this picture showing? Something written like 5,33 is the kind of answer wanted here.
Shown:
5,55
